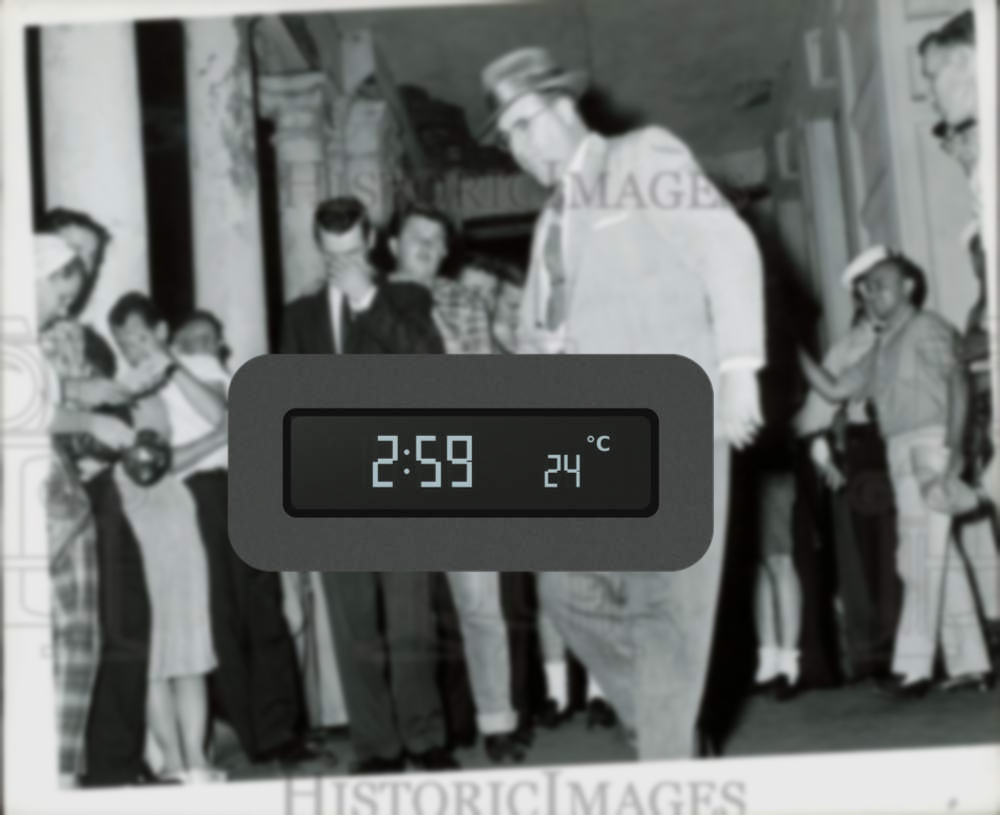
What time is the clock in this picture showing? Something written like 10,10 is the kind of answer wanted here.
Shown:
2,59
